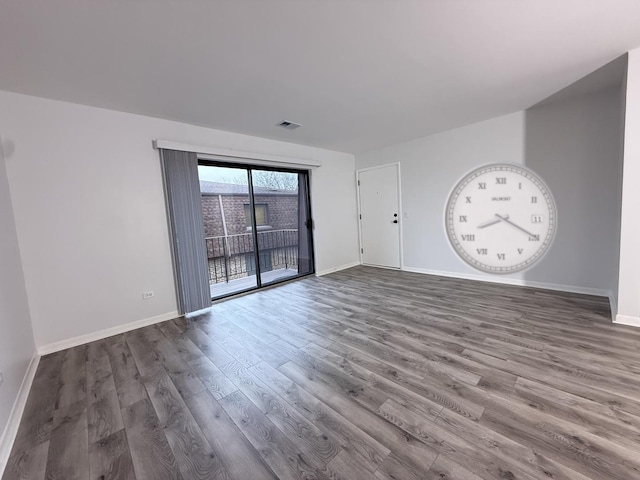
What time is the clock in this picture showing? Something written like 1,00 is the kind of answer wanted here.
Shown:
8,20
